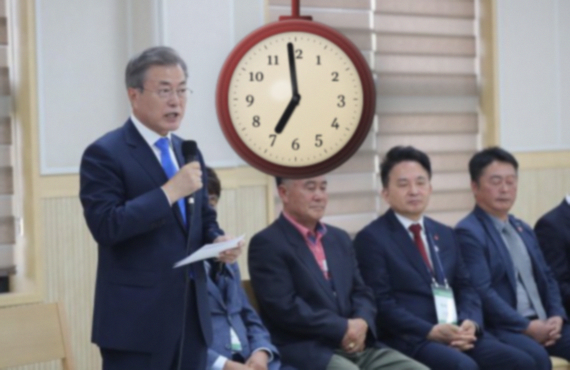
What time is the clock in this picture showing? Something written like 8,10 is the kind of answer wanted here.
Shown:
6,59
